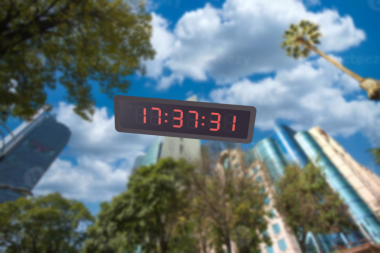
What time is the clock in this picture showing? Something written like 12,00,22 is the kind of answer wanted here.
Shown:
17,37,31
